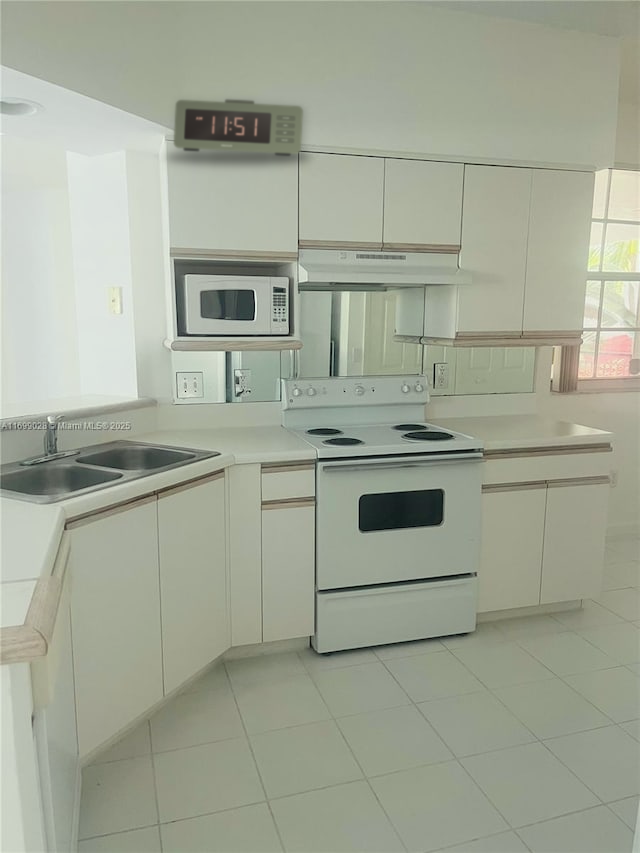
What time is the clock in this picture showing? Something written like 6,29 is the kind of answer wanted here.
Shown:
11,51
